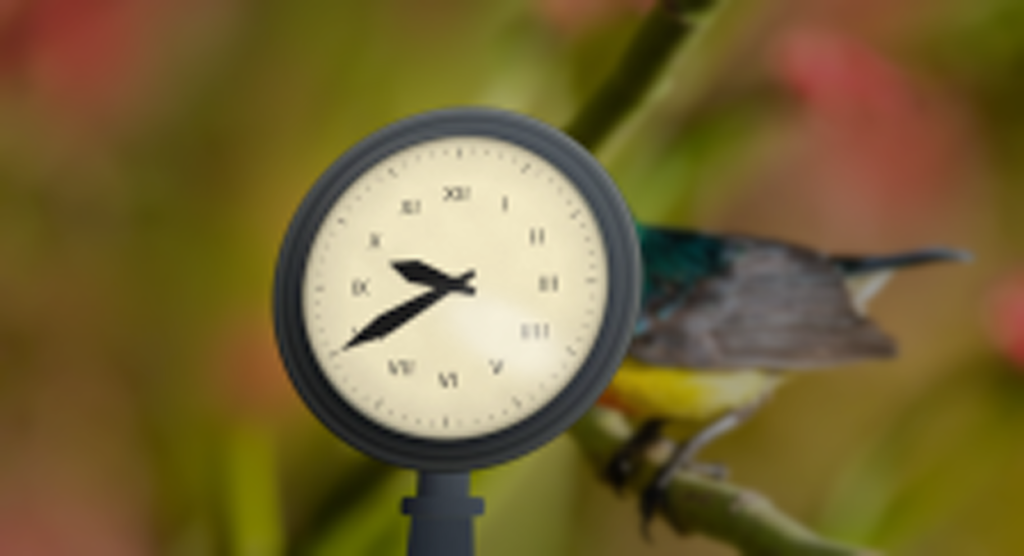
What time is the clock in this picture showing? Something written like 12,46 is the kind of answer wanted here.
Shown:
9,40
